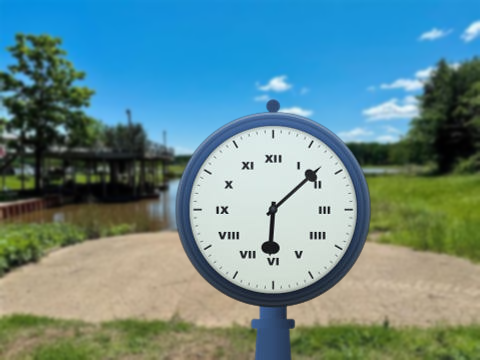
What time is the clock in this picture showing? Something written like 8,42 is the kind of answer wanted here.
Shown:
6,08
